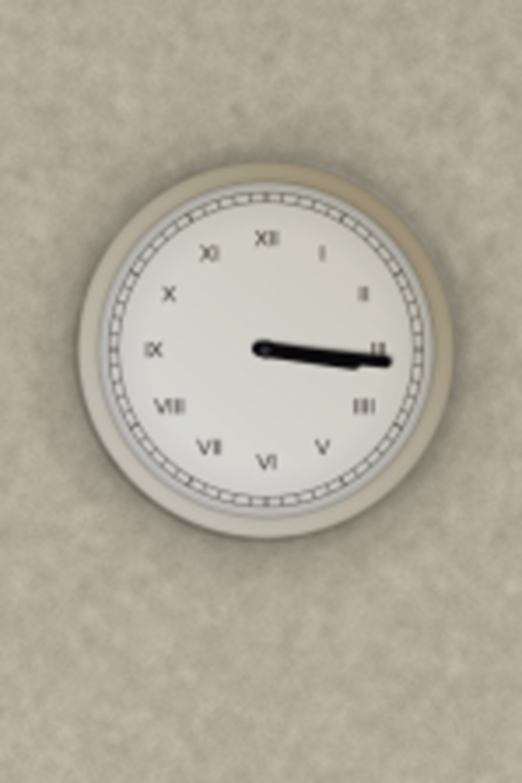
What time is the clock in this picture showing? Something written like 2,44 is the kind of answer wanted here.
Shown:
3,16
